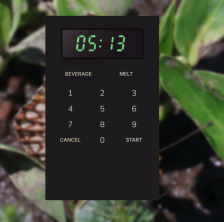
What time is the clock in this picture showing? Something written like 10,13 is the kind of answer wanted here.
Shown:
5,13
